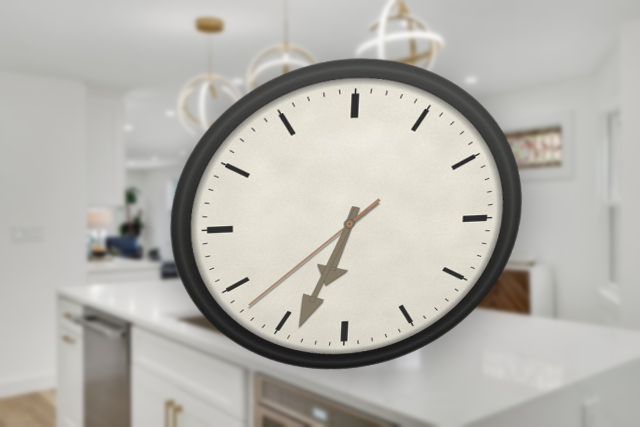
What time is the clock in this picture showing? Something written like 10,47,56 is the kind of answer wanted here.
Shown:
6,33,38
